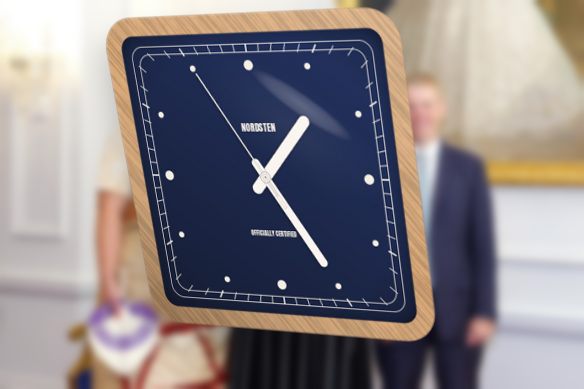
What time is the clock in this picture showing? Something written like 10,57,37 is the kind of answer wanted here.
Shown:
1,24,55
